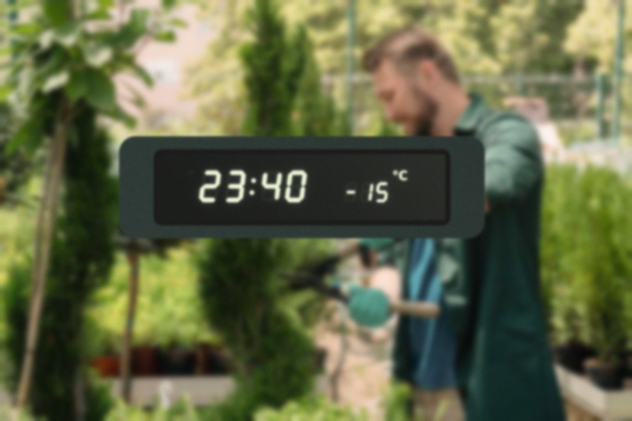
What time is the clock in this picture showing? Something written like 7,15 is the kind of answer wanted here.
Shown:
23,40
